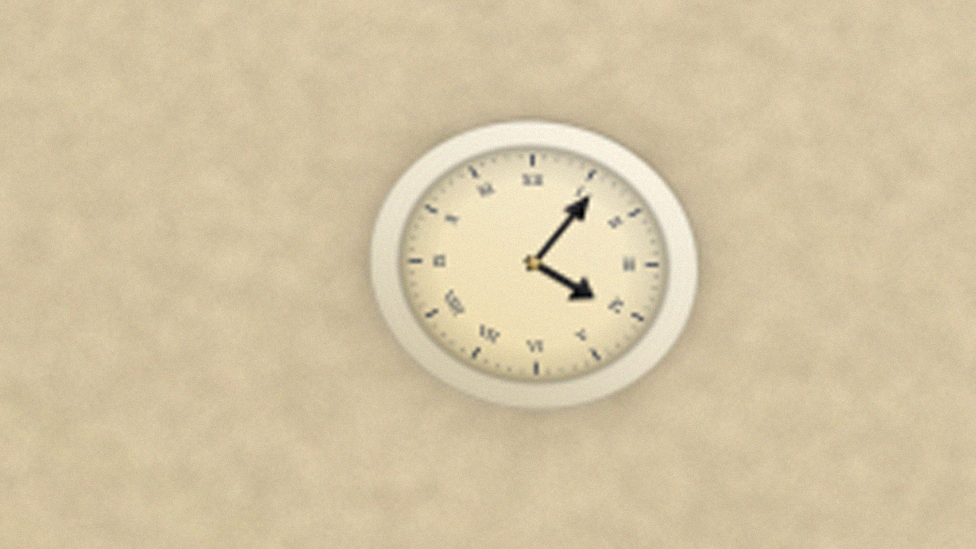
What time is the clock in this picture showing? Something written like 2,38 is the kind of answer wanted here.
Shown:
4,06
